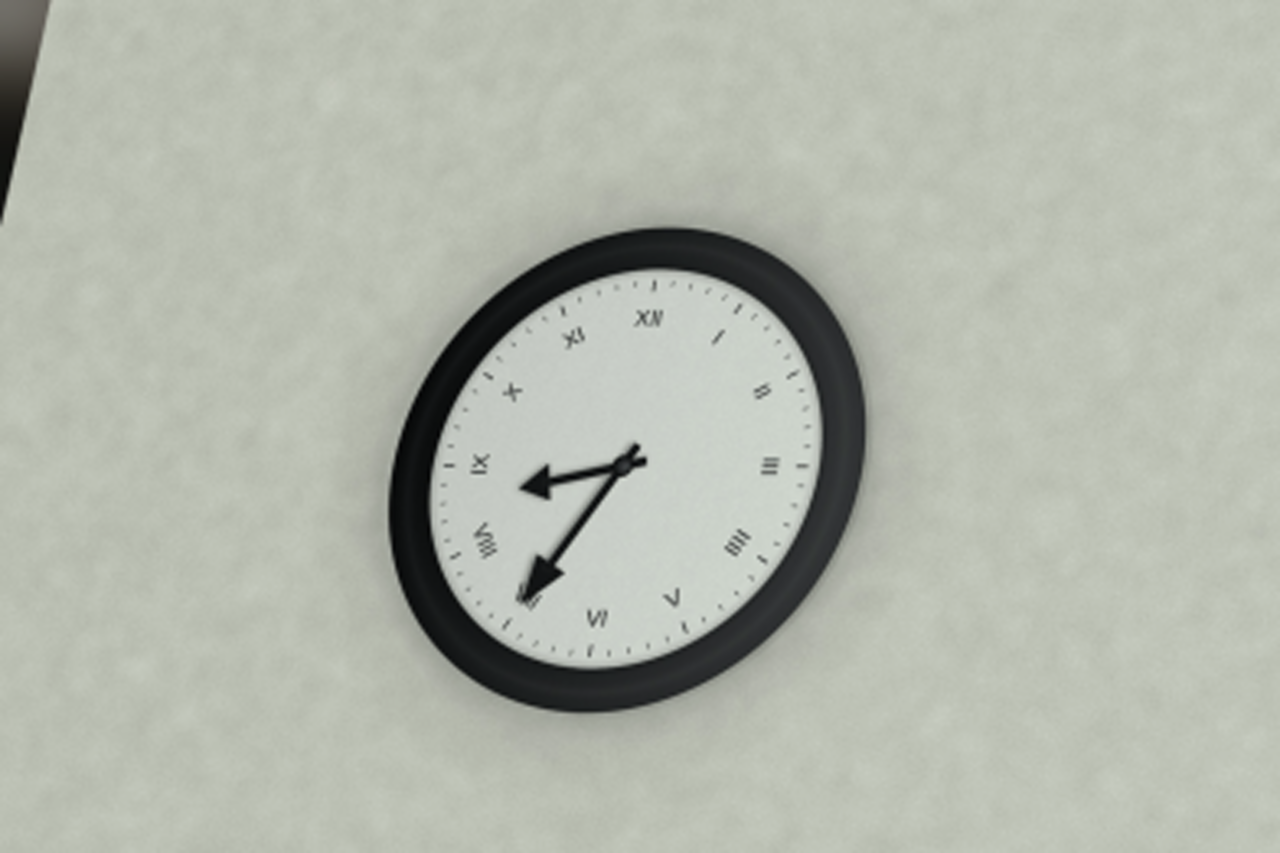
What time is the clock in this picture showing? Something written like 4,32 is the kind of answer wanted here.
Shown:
8,35
